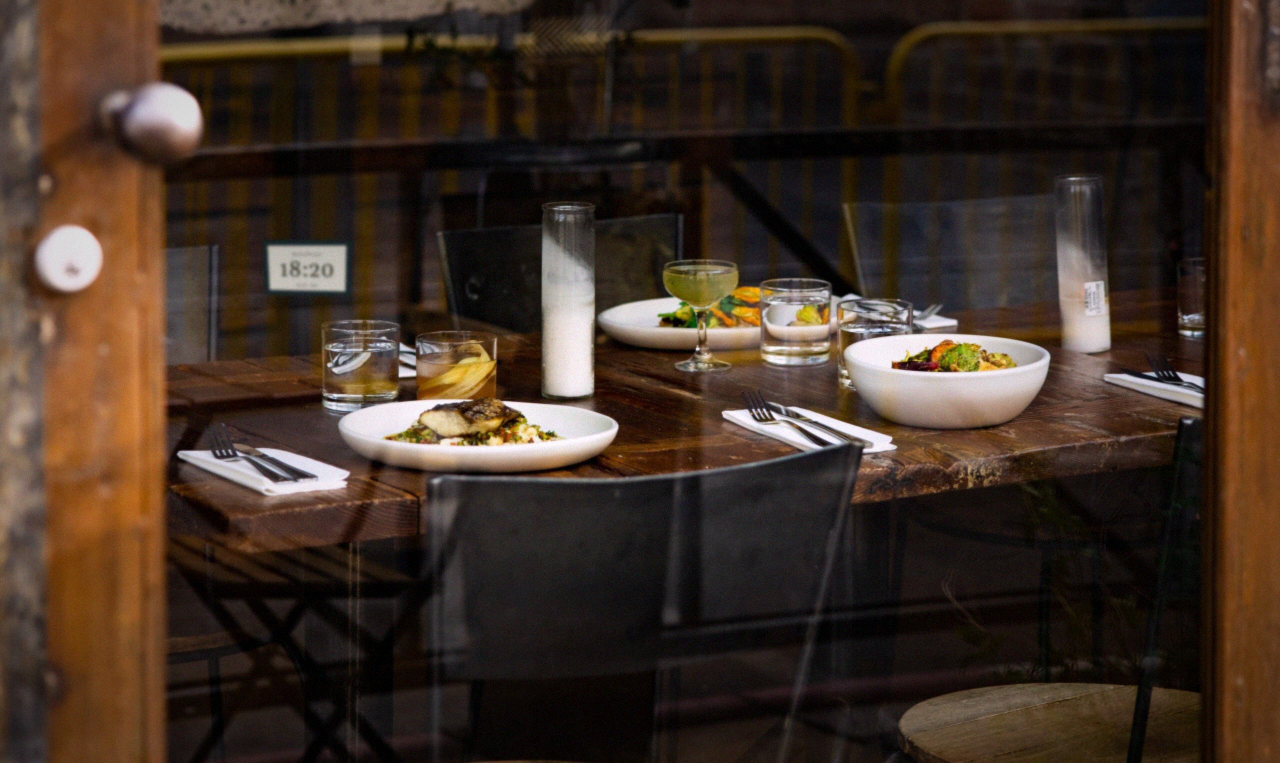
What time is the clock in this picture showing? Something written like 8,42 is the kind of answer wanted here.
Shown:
18,20
